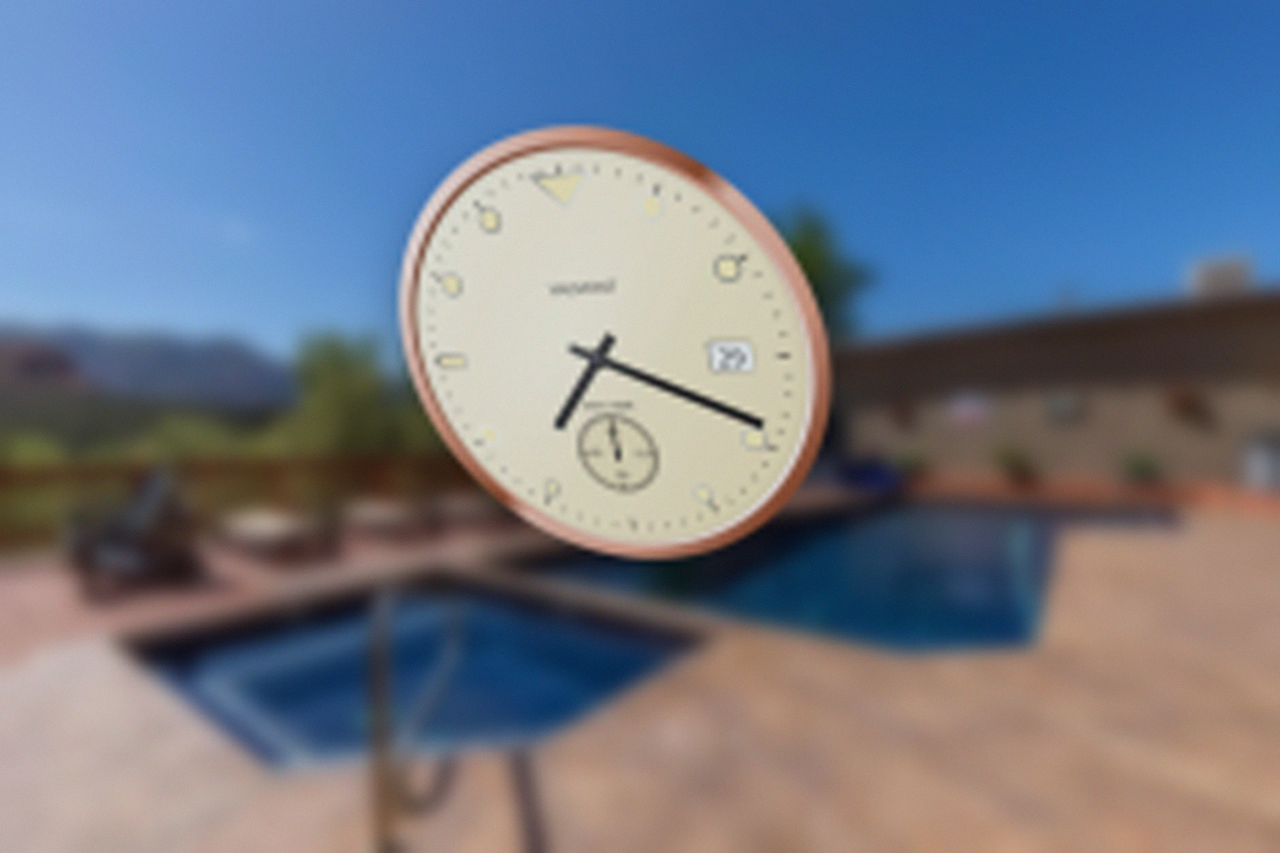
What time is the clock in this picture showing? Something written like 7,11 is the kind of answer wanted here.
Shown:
7,19
